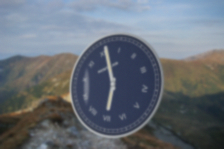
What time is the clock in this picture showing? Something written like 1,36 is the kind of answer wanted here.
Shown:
7,01
